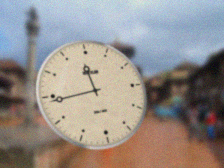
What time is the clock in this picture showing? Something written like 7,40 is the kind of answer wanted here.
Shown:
11,44
